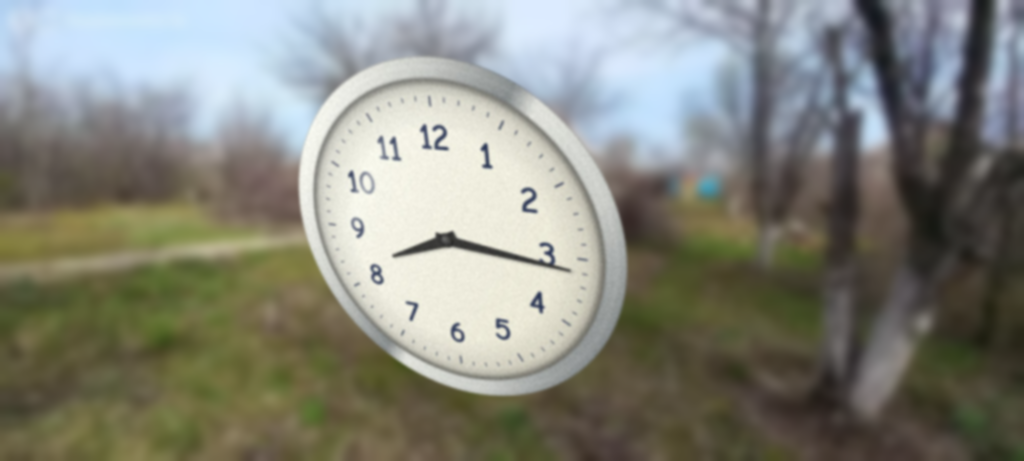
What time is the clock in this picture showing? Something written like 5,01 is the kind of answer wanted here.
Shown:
8,16
